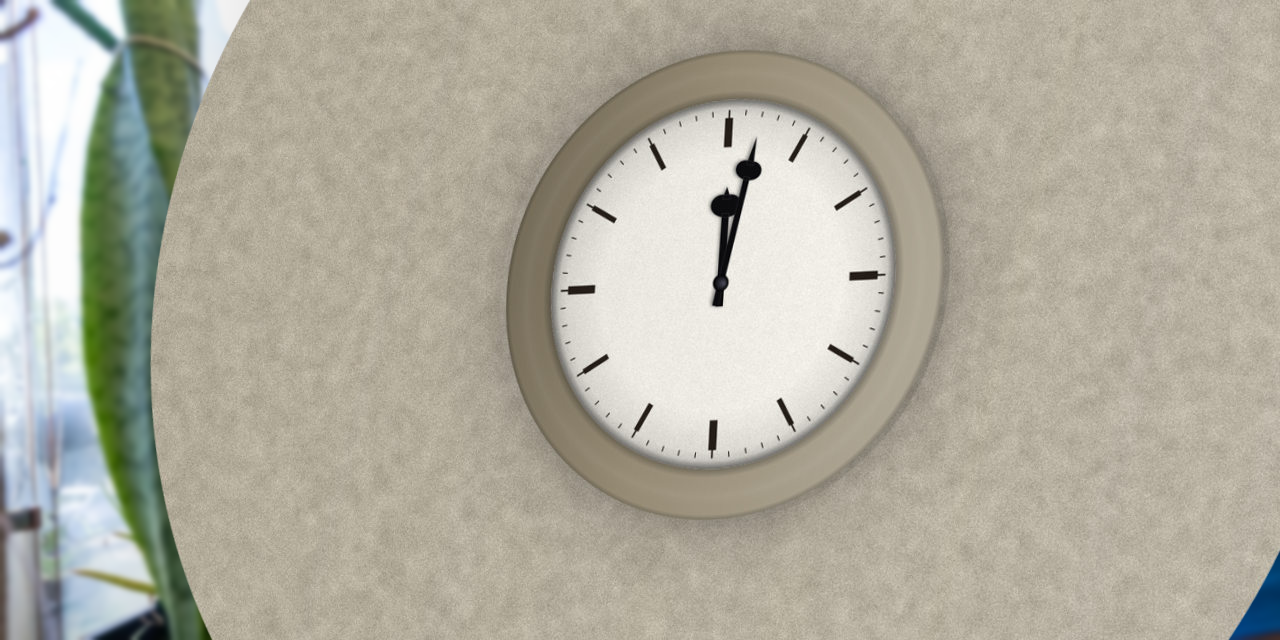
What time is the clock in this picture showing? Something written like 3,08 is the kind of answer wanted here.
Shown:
12,02
